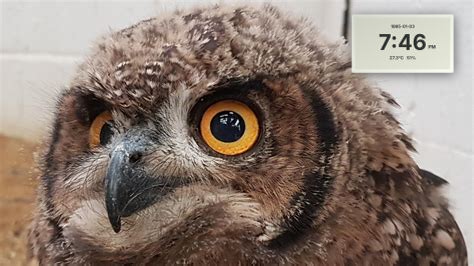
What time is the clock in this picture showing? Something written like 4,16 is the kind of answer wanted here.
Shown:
7,46
